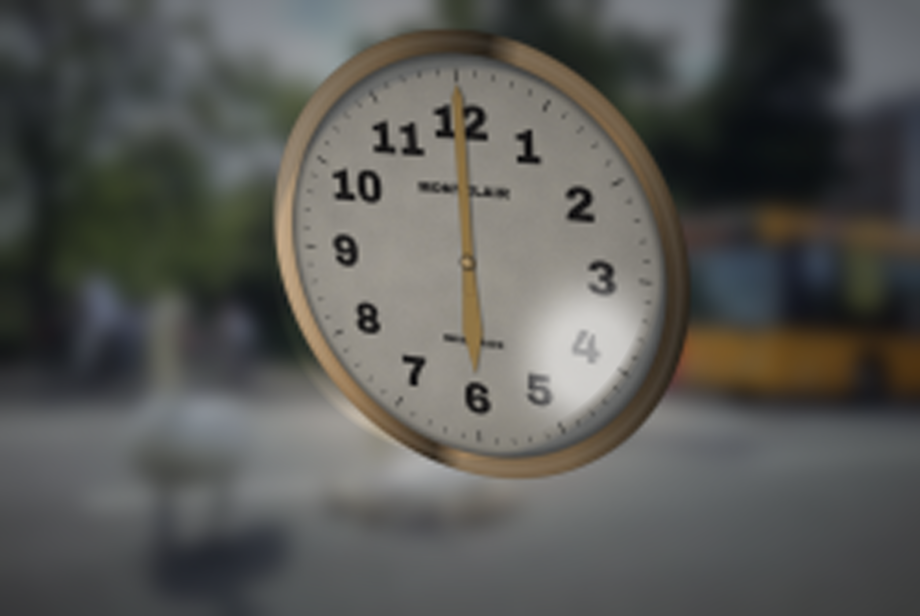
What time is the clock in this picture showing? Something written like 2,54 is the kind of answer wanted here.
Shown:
6,00
